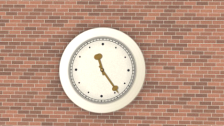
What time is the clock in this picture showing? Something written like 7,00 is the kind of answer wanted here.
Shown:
11,24
